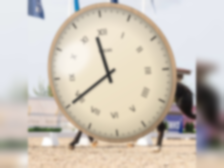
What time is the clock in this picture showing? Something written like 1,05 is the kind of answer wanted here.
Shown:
11,40
